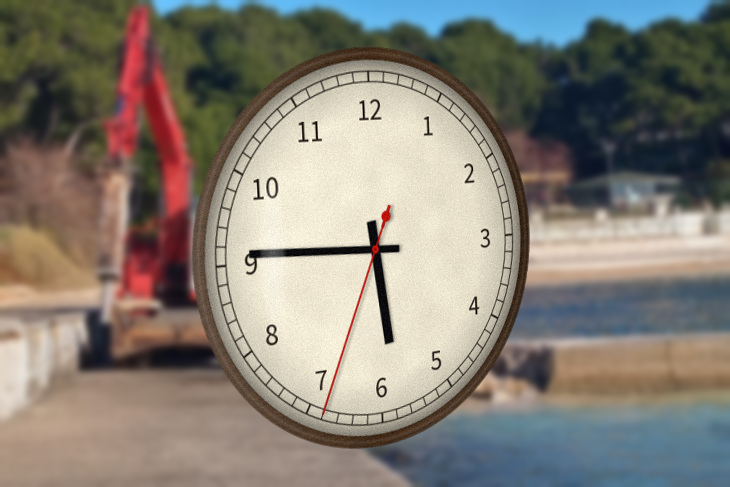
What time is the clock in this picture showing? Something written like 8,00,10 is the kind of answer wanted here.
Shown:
5,45,34
